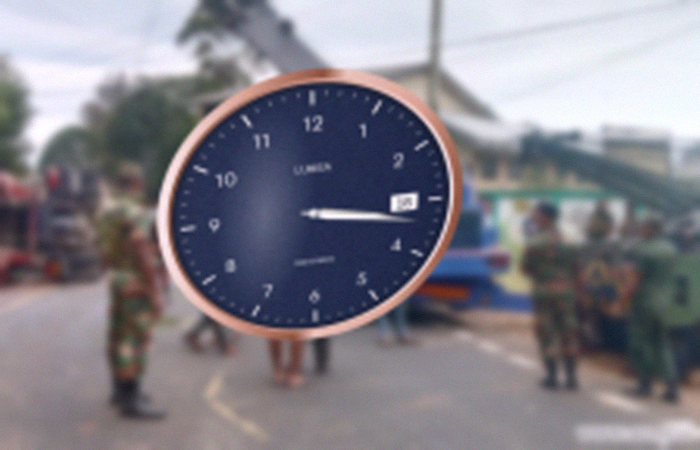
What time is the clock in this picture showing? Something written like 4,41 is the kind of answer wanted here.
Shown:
3,17
